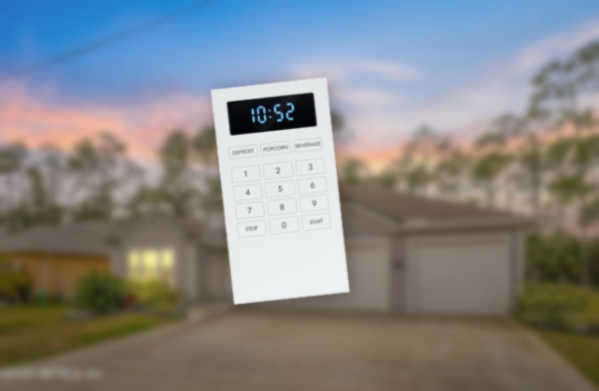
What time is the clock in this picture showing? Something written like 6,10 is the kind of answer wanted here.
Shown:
10,52
